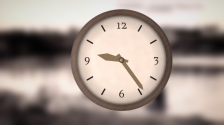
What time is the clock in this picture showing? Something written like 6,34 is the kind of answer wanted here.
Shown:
9,24
